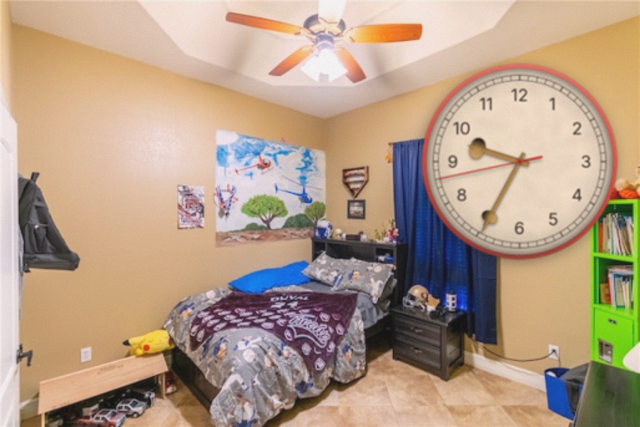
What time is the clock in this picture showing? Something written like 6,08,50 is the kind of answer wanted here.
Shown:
9,34,43
